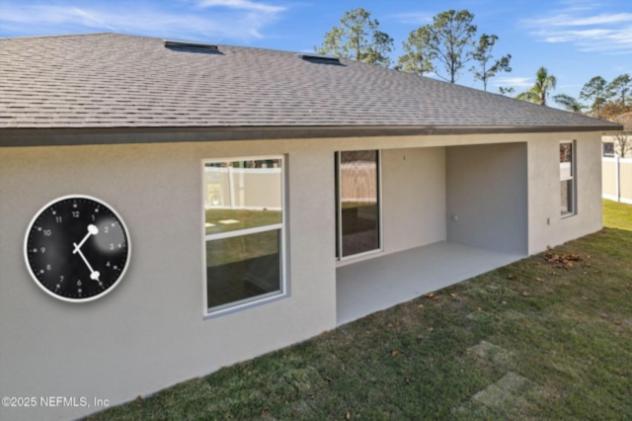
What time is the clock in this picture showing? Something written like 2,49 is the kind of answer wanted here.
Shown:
1,25
